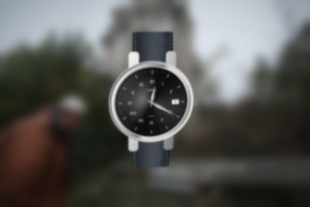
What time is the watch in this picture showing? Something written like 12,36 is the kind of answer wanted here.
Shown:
12,20
